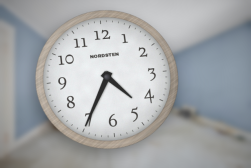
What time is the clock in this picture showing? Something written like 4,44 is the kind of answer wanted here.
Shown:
4,35
